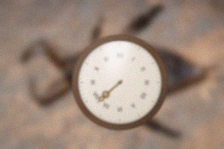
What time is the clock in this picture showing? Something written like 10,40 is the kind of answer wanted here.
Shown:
7,38
